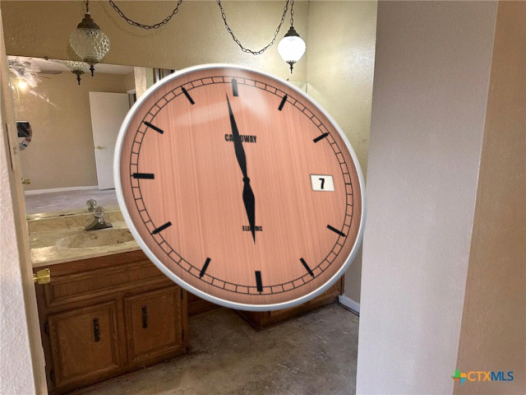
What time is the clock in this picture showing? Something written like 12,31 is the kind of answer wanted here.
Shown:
5,59
